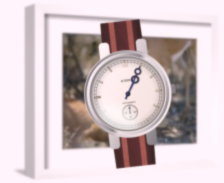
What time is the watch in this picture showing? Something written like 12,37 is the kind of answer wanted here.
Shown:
1,05
